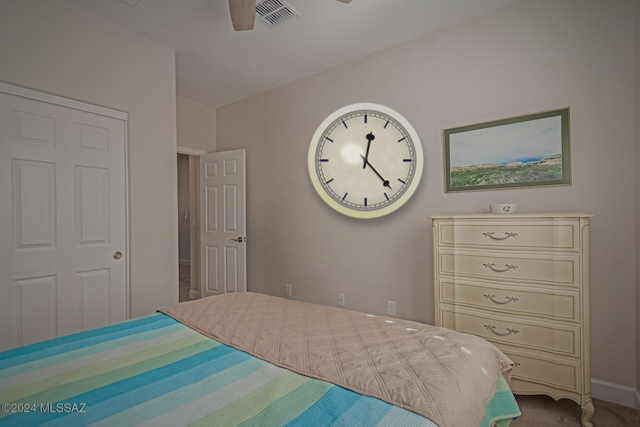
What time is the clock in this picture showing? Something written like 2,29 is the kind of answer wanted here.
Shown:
12,23
